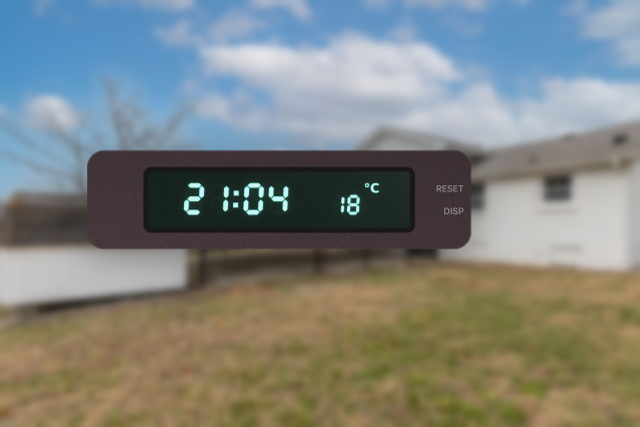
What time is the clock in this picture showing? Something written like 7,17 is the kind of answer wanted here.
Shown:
21,04
